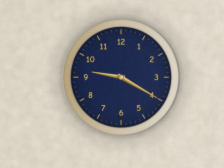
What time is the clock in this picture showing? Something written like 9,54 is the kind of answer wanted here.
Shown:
9,20
